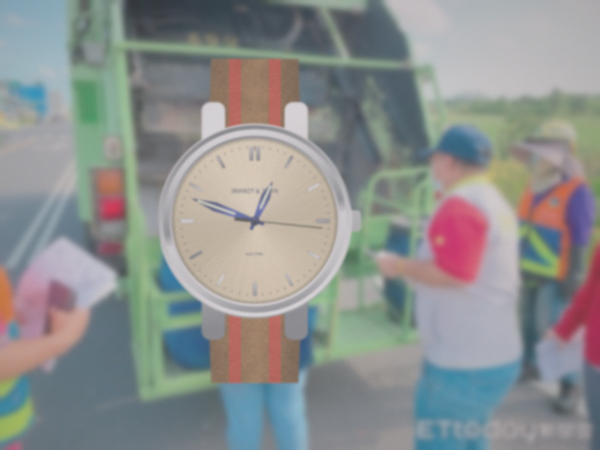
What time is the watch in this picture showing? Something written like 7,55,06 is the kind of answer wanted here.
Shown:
12,48,16
